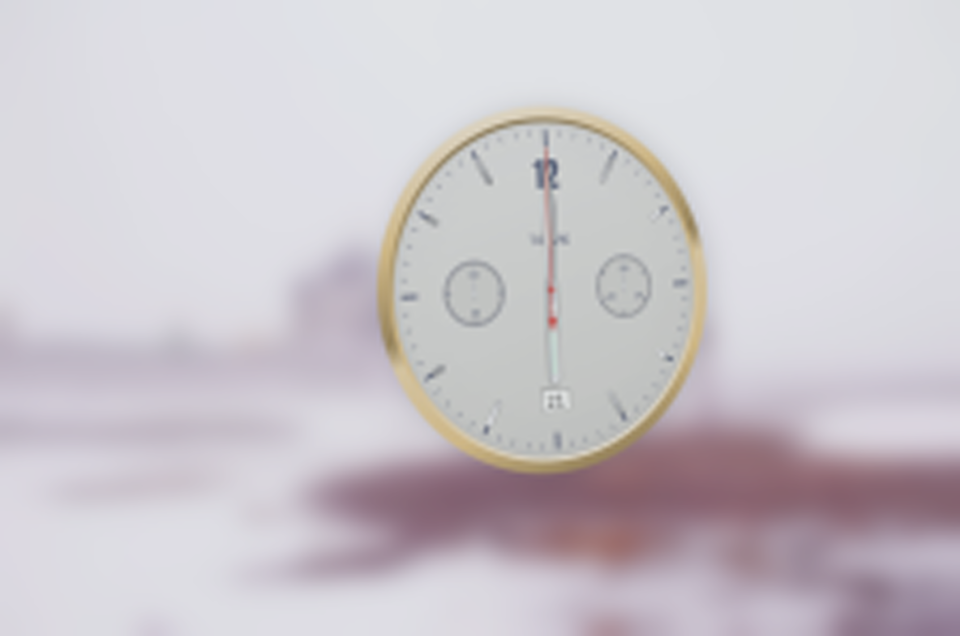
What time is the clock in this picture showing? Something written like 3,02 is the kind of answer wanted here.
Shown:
6,00
